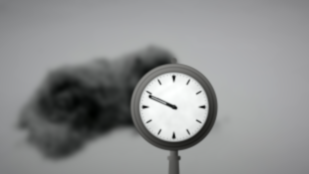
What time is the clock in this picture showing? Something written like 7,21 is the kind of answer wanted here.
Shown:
9,49
